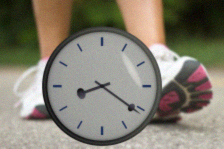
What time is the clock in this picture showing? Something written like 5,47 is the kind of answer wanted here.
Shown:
8,21
